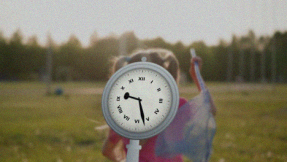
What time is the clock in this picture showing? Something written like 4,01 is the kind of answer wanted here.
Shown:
9,27
